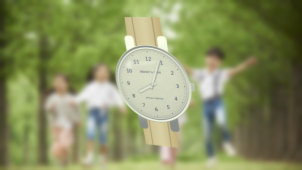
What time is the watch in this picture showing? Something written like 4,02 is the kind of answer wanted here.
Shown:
8,04
